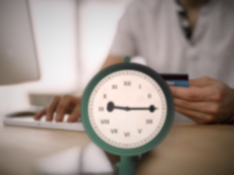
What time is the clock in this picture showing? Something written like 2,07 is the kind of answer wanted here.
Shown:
9,15
